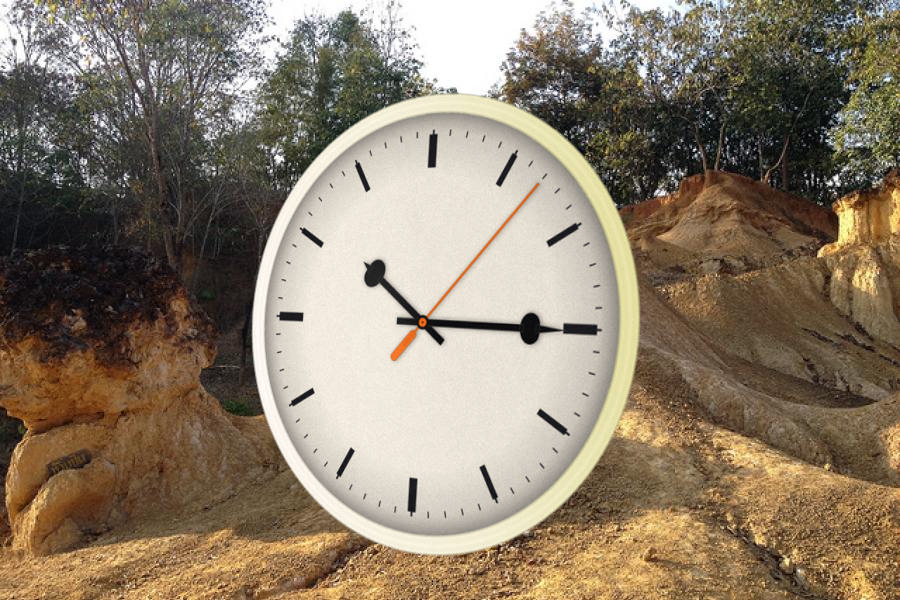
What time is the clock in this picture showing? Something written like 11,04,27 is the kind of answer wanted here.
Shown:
10,15,07
